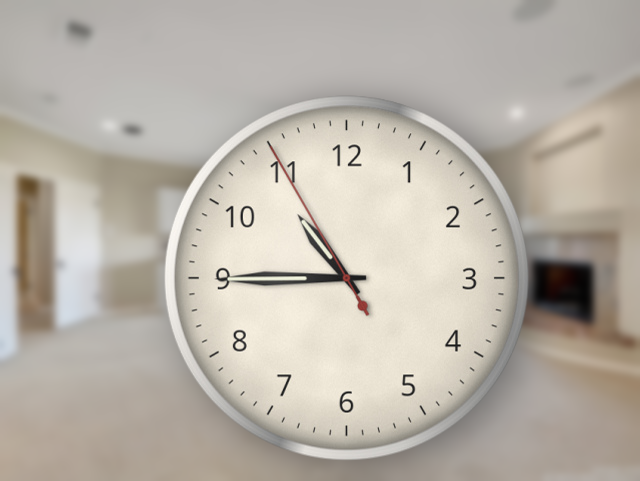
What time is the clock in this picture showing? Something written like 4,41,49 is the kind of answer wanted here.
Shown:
10,44,55
